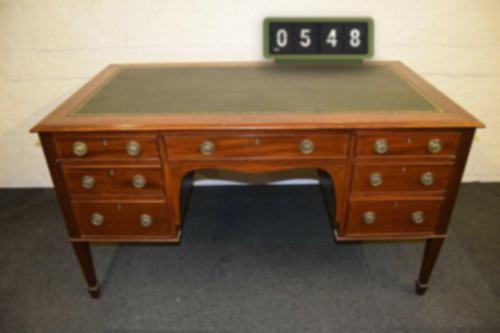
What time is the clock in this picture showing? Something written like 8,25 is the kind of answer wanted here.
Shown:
5,48
